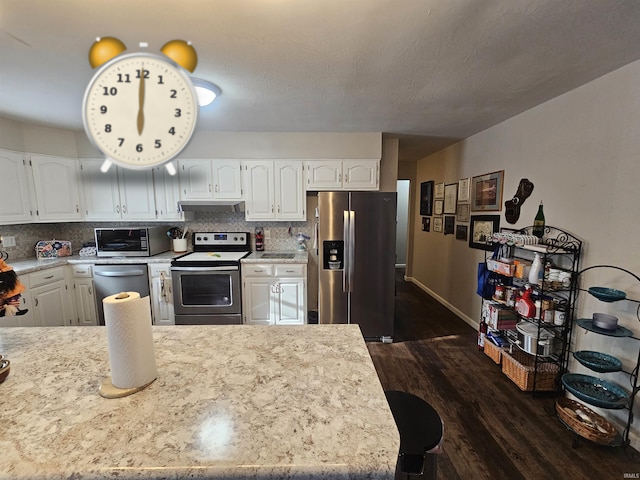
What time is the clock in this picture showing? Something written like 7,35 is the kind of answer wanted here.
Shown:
6,00
